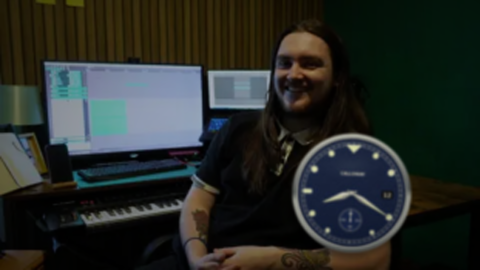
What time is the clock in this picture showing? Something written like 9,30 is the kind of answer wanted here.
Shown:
8,20
